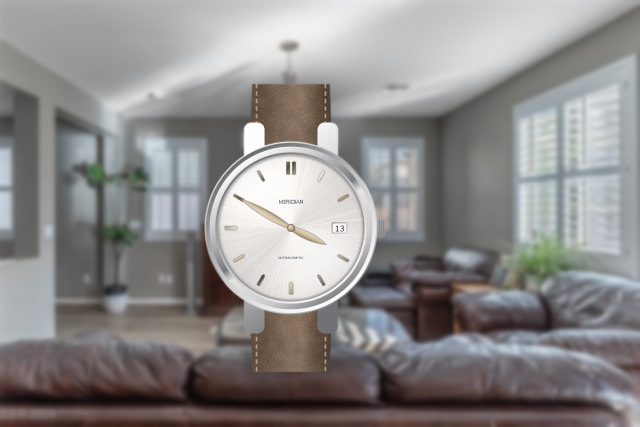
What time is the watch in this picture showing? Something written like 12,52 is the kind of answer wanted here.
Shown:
3,50
